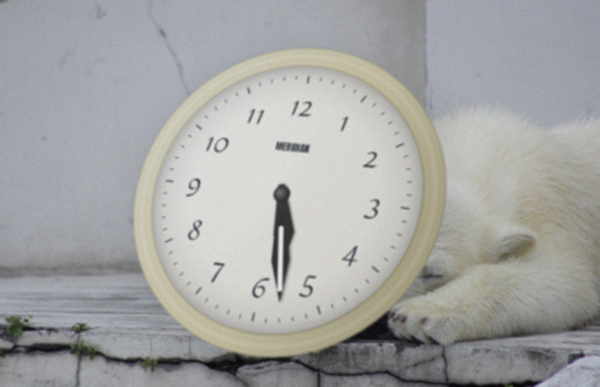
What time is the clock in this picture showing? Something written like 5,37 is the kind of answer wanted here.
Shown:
5,28
